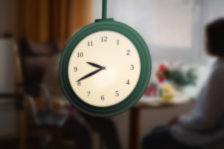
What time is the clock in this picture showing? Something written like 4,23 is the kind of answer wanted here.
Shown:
9,41
